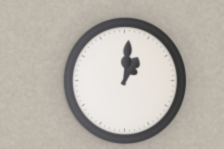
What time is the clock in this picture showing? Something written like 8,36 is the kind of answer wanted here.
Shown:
1,01
